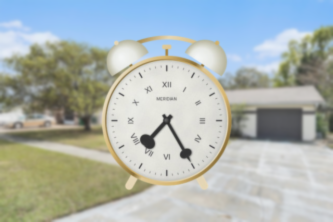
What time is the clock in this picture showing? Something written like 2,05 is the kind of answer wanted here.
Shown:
7,25
